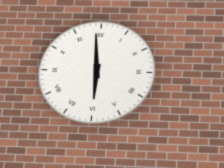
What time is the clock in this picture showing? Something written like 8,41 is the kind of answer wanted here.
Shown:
5,59
